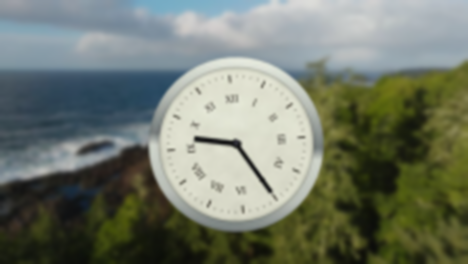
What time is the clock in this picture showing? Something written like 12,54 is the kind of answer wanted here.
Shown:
9,25
